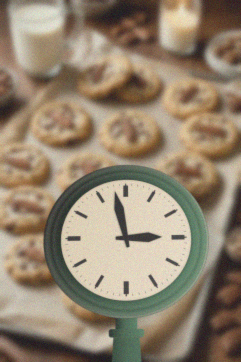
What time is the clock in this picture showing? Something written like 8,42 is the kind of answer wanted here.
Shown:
2,58
